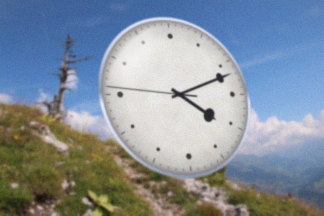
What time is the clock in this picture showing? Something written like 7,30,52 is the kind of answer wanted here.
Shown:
4,11,46
